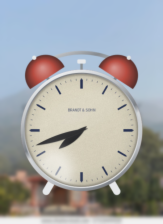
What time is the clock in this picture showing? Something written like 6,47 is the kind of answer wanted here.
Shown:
7,42
